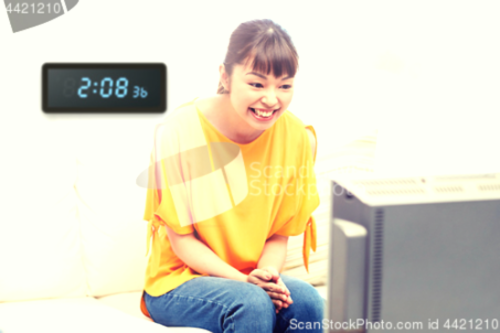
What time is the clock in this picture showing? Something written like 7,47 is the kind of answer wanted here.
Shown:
2,08
